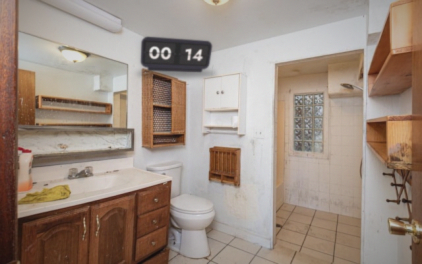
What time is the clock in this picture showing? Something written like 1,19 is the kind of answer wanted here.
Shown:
0,14
